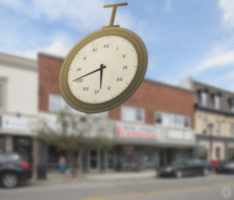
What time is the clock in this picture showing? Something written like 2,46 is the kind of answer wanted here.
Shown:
5,41
